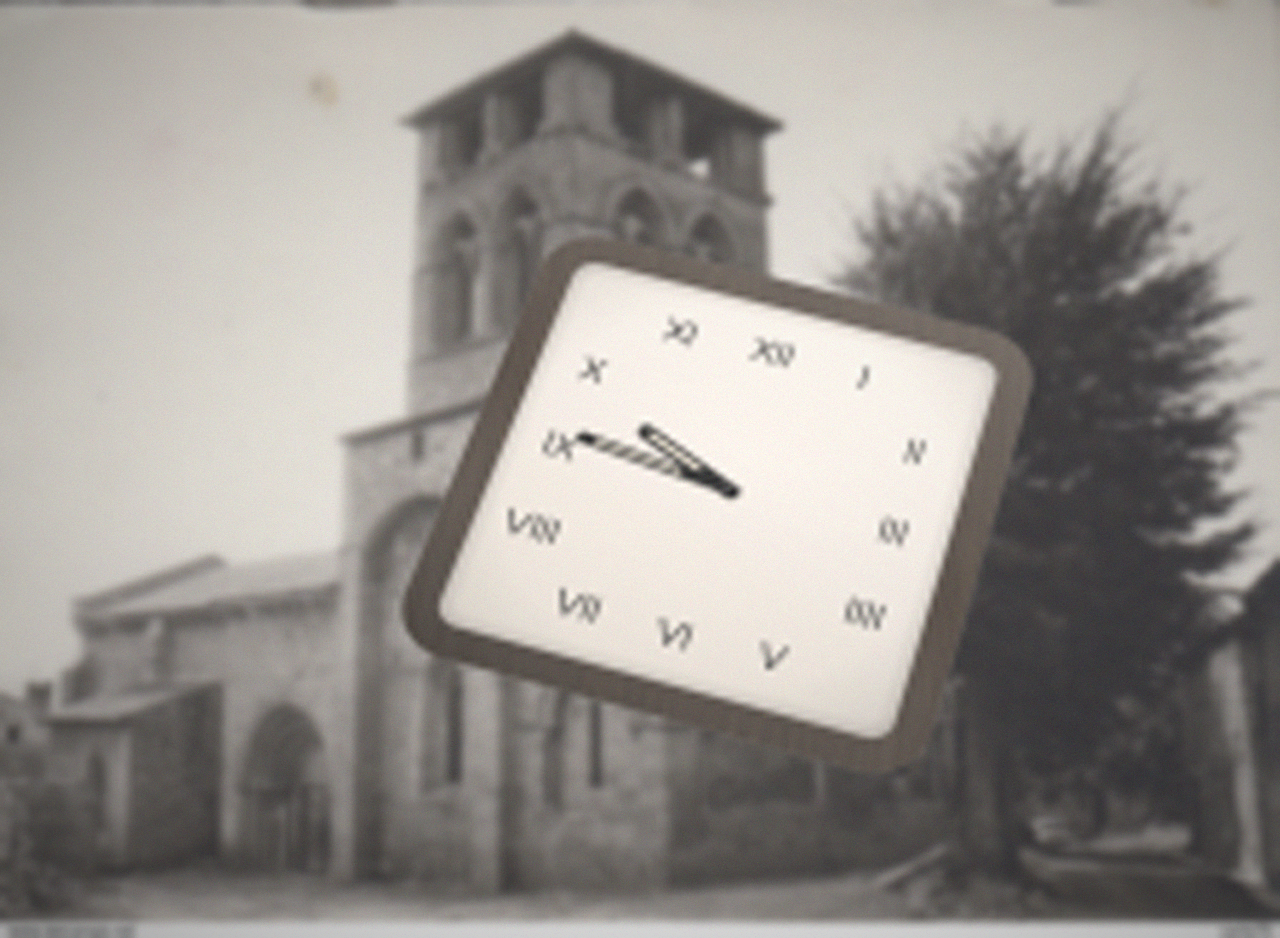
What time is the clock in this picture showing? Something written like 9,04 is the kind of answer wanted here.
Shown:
9,46
